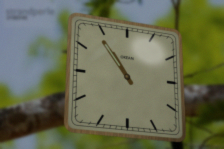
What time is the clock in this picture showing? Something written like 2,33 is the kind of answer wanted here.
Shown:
10,54
